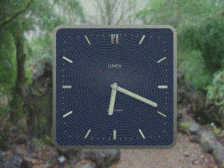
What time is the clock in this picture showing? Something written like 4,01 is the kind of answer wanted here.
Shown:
6,19
